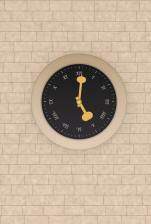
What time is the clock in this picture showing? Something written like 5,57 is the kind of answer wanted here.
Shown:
5,01
